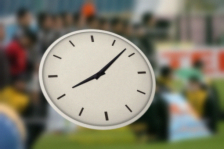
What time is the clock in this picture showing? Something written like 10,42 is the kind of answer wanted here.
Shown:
8,08
